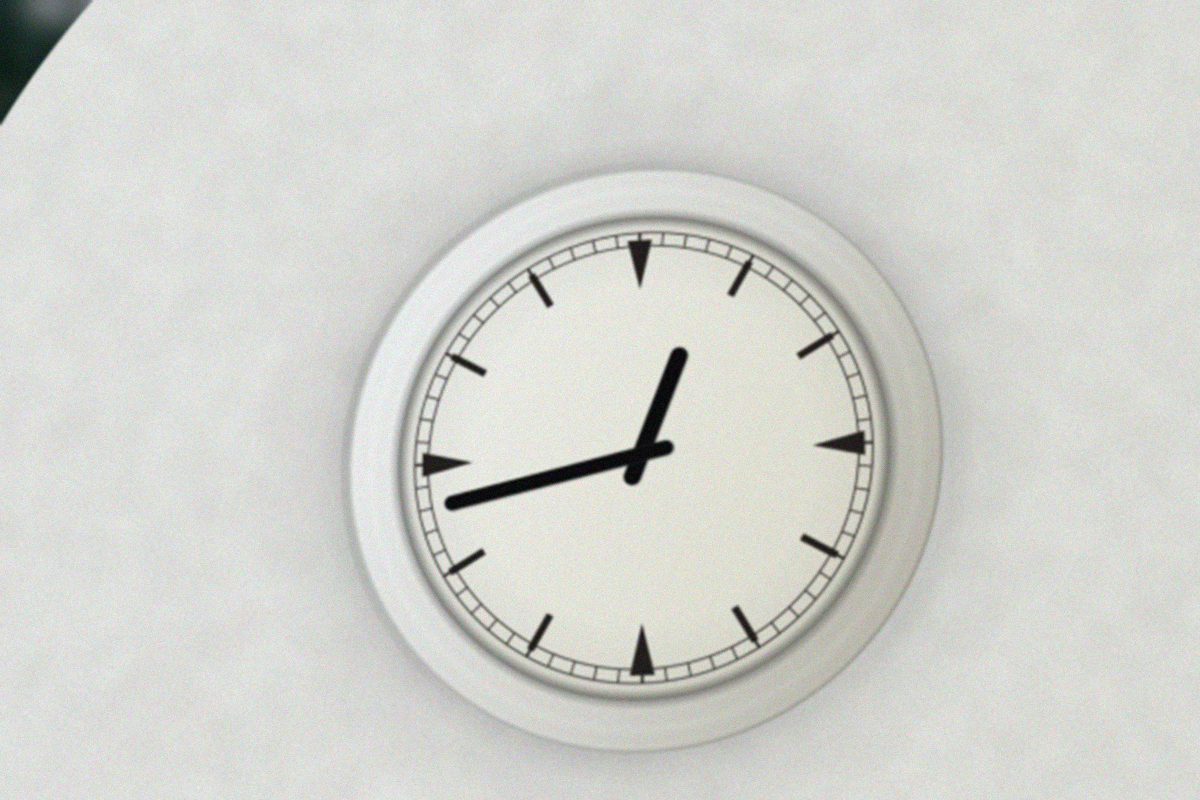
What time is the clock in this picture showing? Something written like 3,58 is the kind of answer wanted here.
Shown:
12,43
